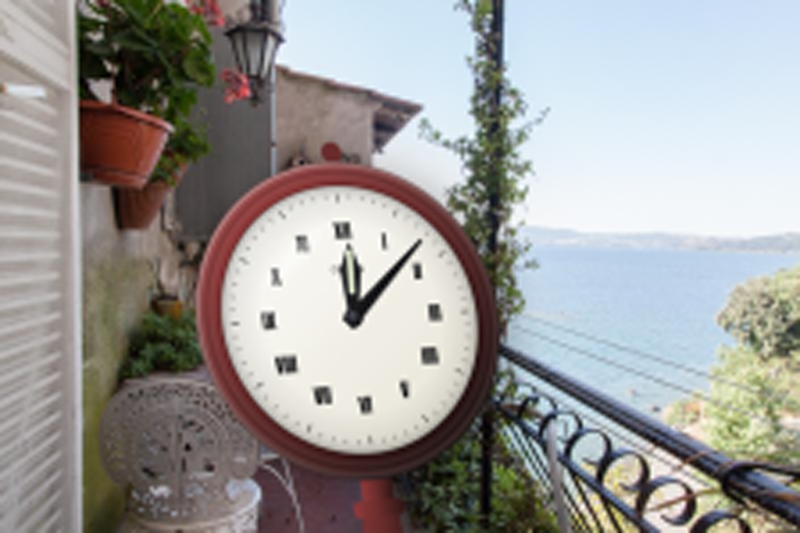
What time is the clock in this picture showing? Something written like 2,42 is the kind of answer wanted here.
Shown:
12,08
